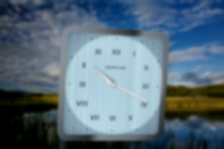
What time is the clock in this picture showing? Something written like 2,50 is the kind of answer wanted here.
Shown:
10,19
